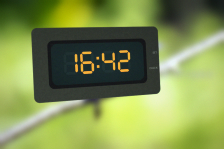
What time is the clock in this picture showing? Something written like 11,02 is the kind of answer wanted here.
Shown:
16,42
